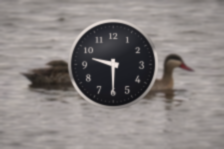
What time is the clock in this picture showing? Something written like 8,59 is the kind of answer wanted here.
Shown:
9,30
